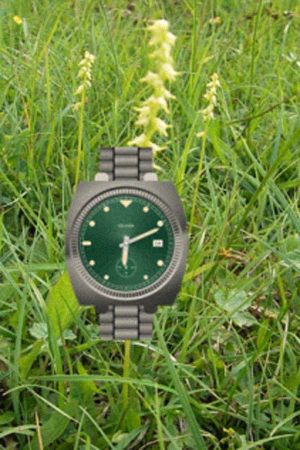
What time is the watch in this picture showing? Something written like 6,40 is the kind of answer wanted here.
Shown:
6,11
